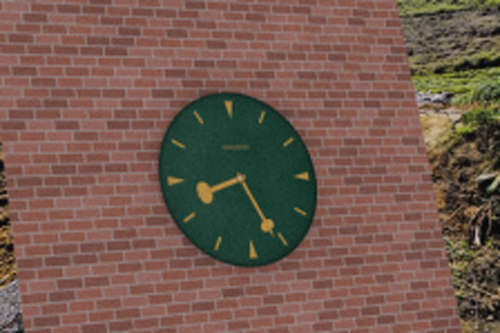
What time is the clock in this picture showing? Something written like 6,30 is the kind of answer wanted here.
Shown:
8,26
